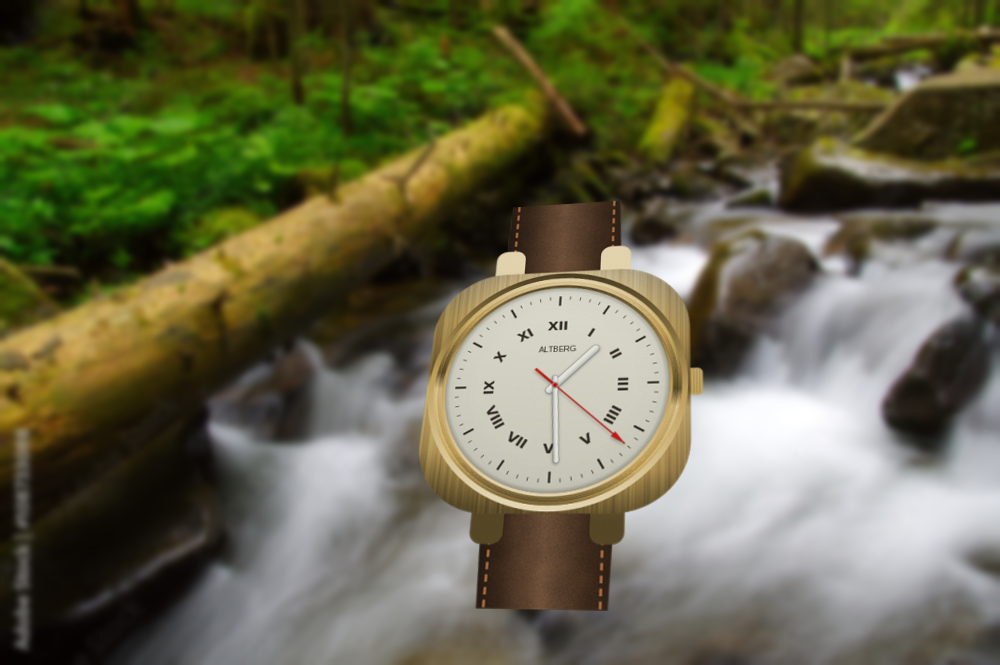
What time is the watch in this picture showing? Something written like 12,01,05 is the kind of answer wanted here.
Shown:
1,29,22
